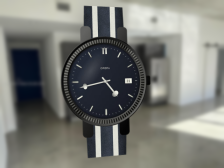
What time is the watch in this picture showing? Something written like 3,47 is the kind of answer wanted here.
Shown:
4,43
